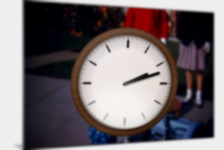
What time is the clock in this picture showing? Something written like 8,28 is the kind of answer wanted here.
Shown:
2,12
